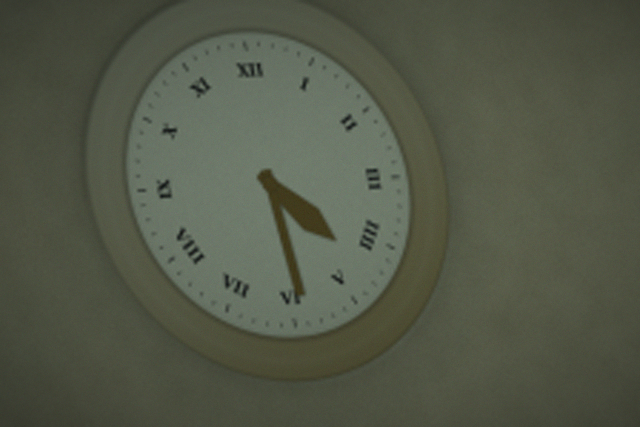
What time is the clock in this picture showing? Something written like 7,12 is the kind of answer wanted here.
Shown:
4,29
